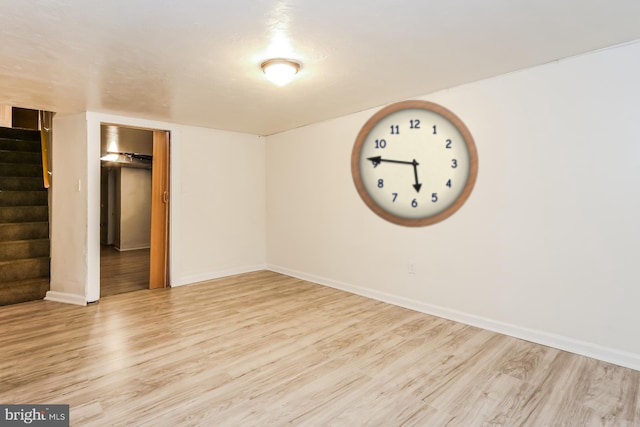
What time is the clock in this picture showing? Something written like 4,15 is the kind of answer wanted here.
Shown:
5,46
